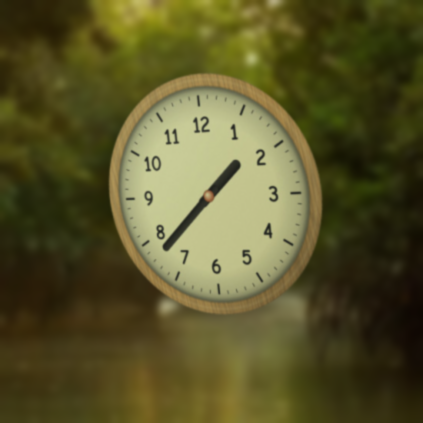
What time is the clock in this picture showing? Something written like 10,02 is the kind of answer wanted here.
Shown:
1,38
